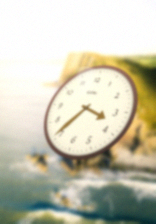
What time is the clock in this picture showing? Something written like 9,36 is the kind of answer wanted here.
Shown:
3,36
